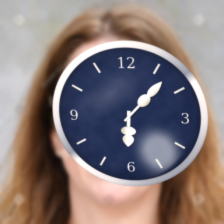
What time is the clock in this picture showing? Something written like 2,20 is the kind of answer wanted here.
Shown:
6,07
